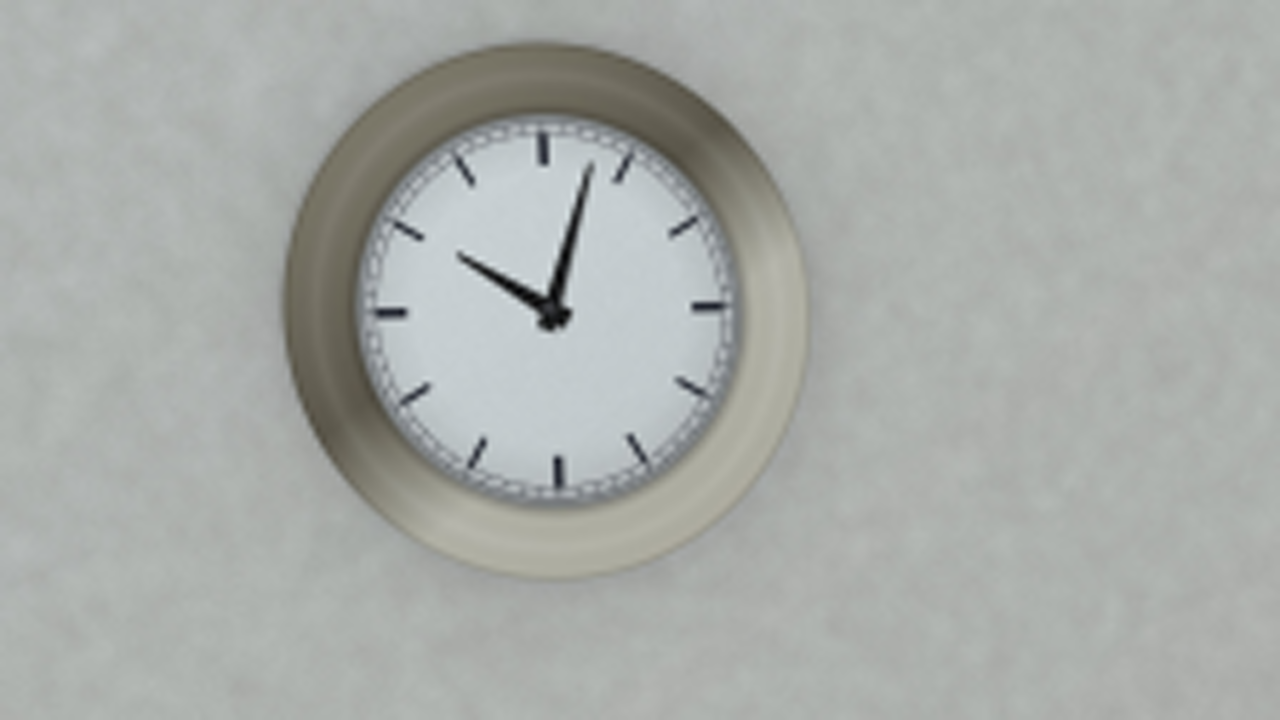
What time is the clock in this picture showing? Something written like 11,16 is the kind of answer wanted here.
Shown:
10,03
